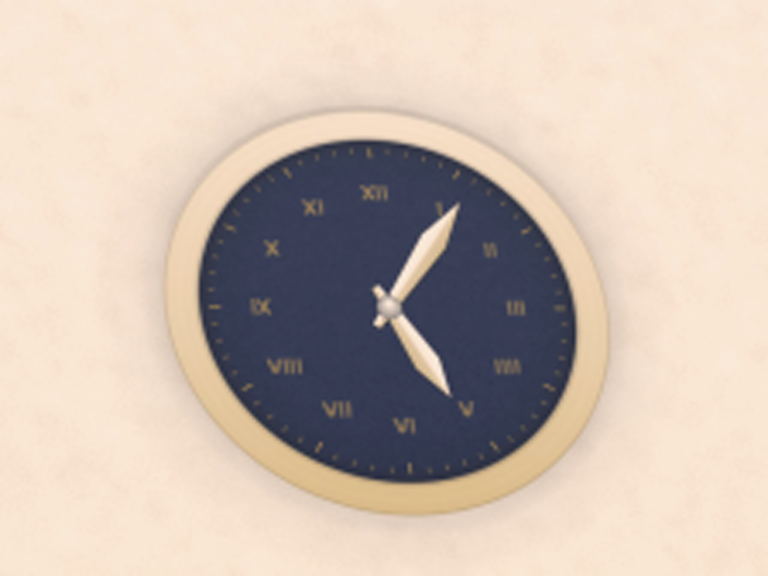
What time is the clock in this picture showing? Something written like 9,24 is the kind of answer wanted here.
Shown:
5,06
